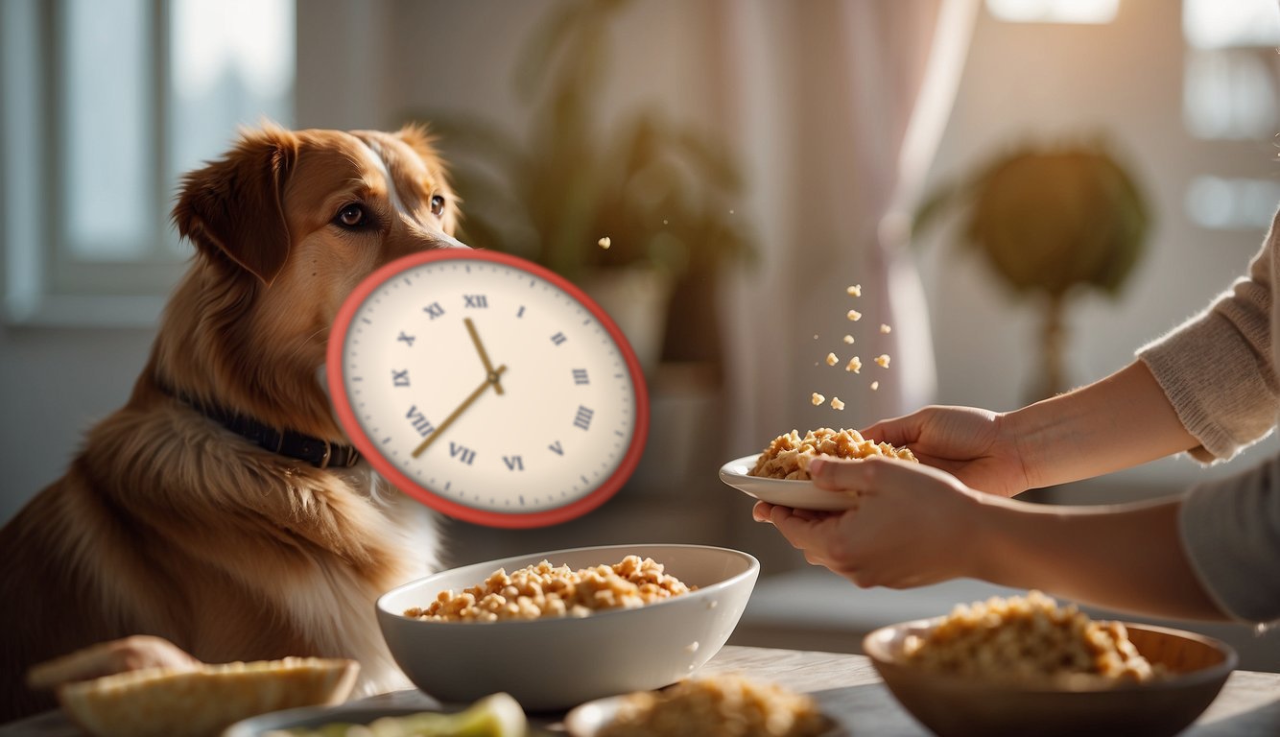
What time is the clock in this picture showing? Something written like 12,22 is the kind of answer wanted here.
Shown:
11,38
